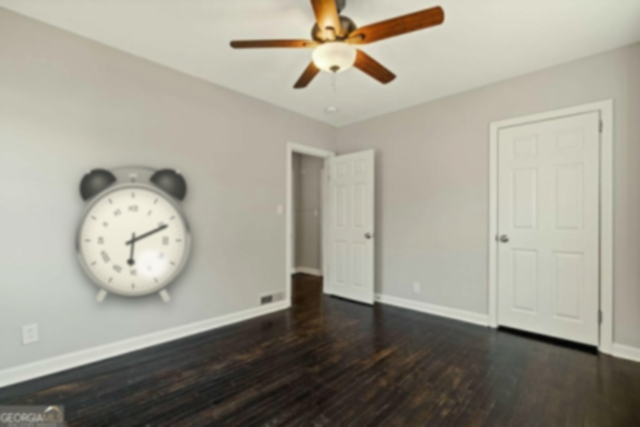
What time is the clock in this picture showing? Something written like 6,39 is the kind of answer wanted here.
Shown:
6,11
